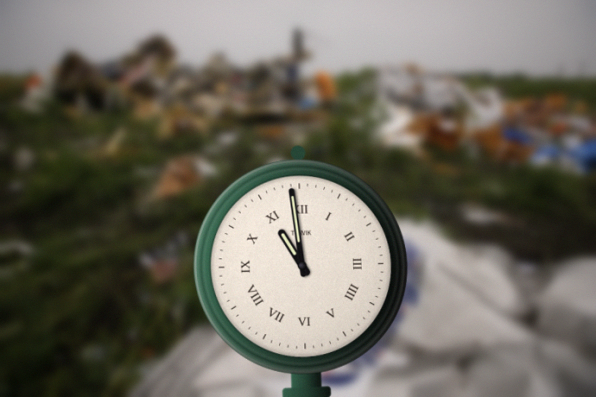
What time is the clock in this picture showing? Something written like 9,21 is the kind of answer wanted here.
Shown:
10,59
